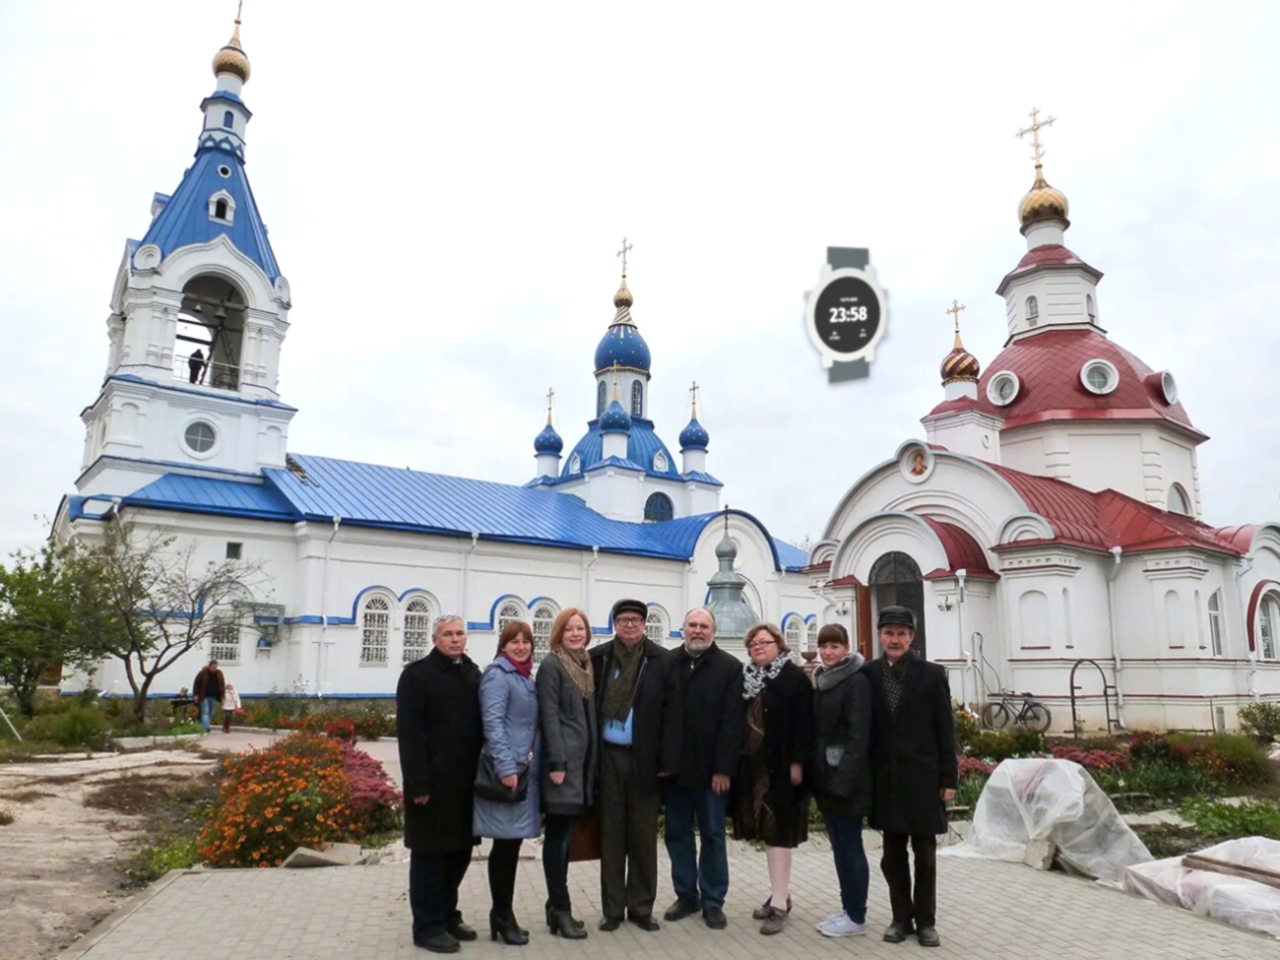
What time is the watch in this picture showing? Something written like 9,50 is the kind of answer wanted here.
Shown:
23,58
